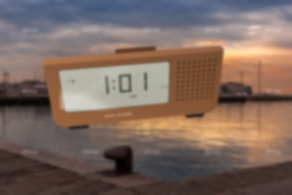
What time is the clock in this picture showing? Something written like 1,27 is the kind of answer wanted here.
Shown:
1,01
